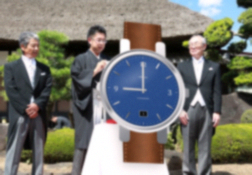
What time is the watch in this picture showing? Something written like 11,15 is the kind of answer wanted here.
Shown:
9,00
